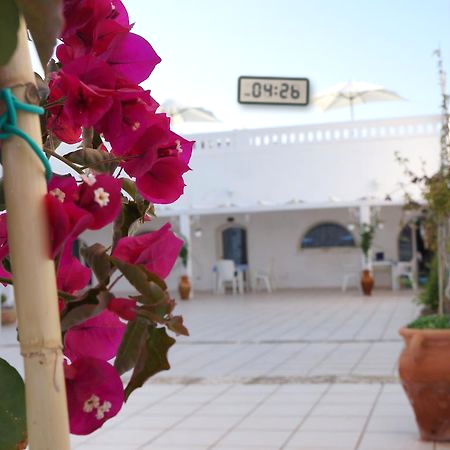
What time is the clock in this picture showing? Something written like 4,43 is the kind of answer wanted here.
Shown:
4,26
